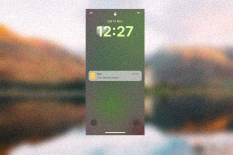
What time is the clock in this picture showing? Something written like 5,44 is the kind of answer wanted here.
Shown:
12,27
